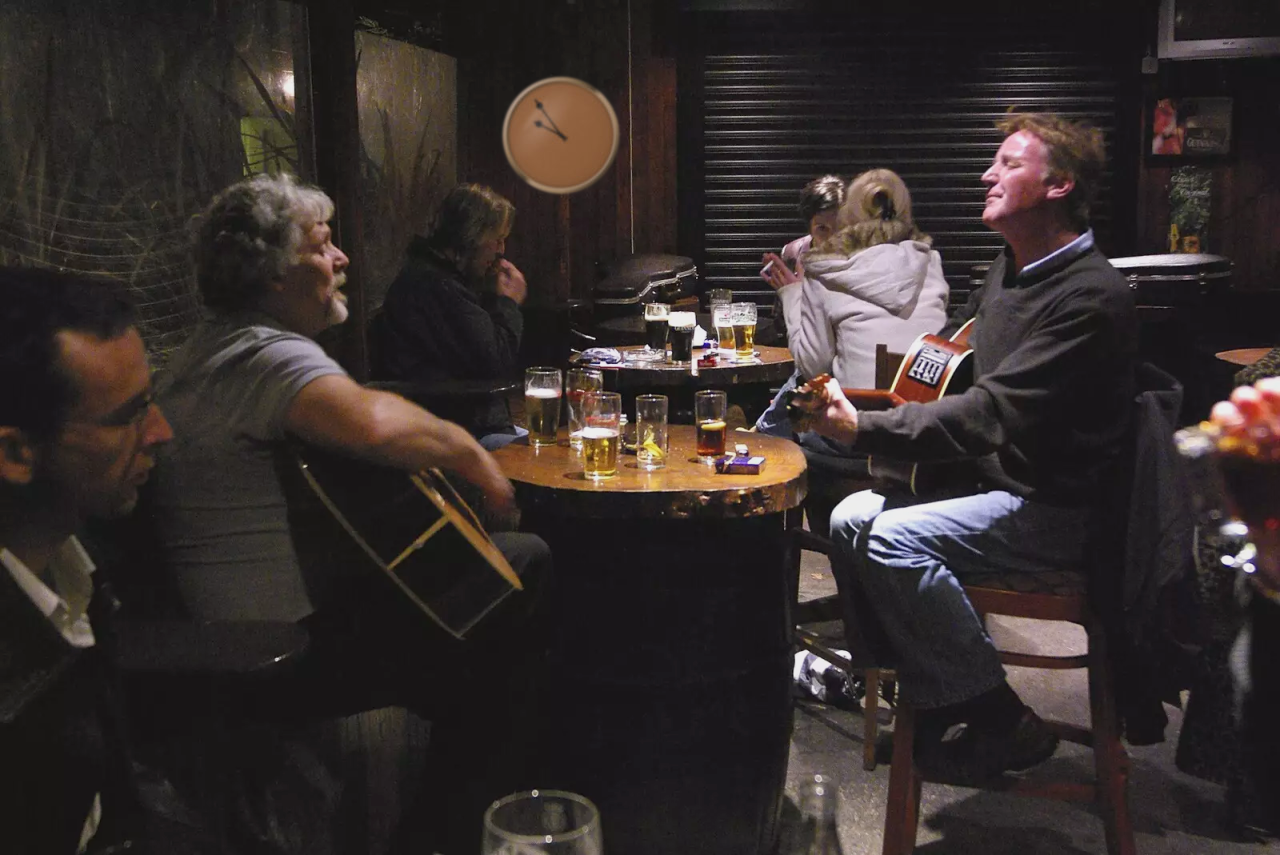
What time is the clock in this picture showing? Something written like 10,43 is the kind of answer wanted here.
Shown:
9,54
